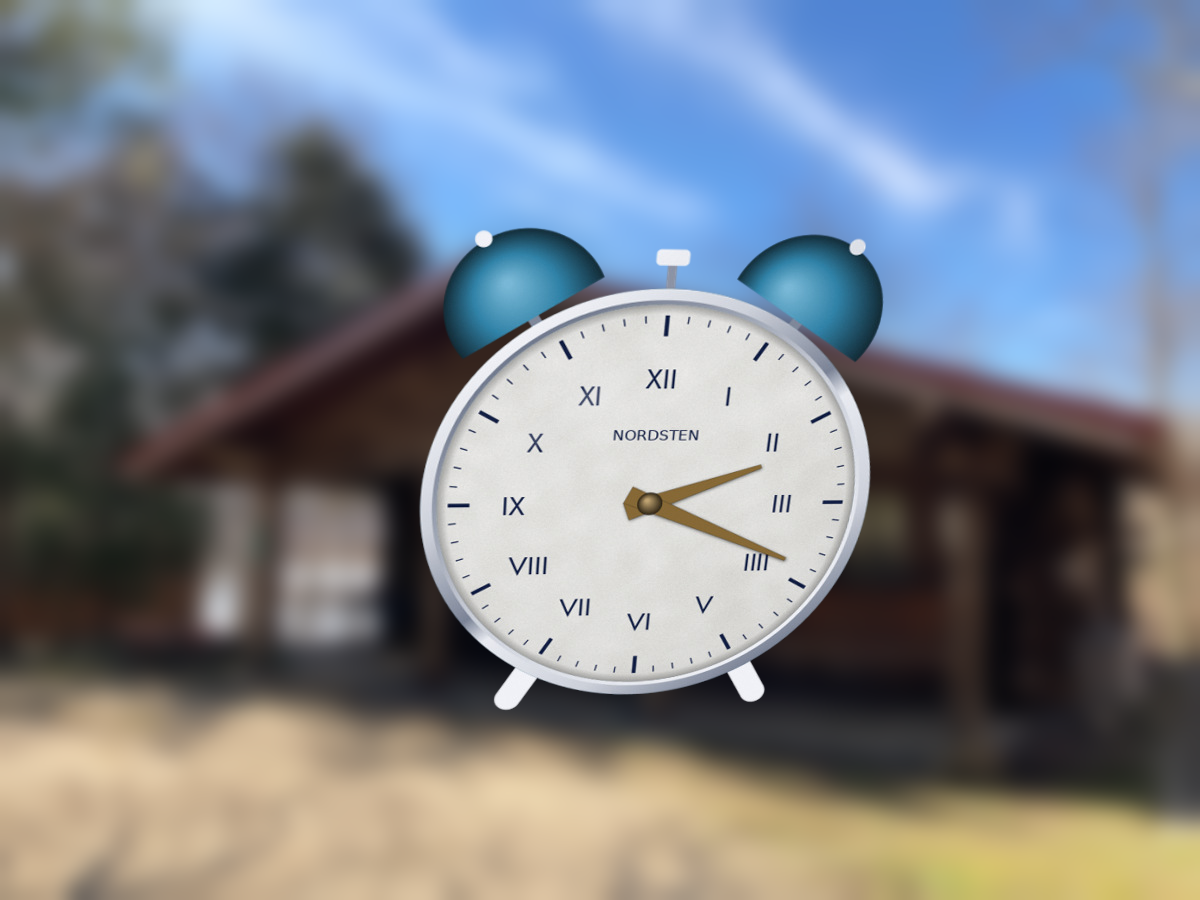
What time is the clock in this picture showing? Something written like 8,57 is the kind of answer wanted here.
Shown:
2,19
